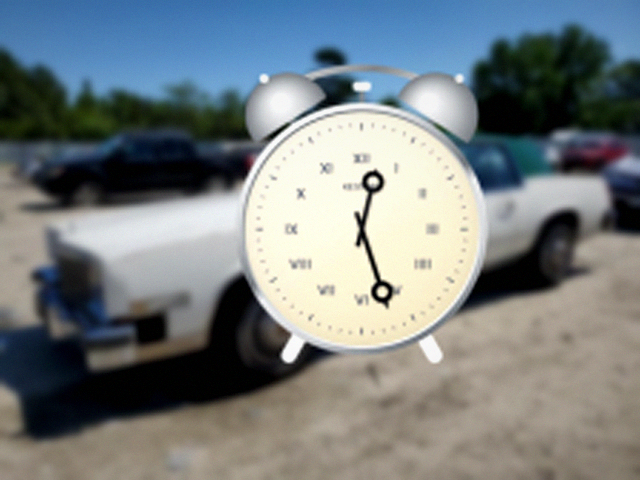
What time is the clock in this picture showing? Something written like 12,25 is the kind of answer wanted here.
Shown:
12,27
